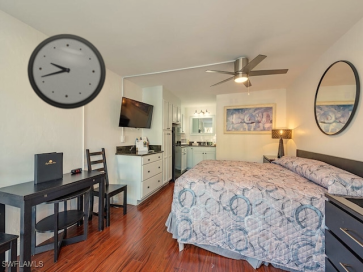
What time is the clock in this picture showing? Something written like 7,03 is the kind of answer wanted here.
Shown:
9,42
